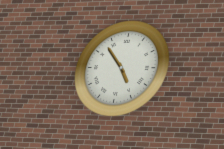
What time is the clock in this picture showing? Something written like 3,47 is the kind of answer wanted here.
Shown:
4,53
